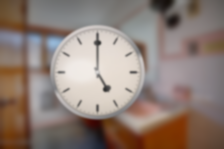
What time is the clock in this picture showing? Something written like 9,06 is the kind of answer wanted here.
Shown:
5,00
